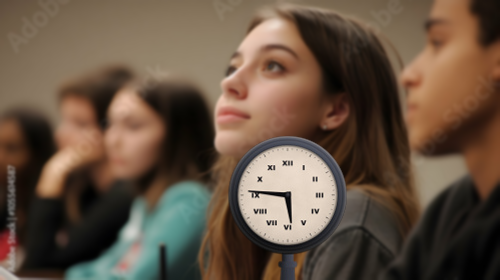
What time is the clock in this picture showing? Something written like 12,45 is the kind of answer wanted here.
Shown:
5,46
